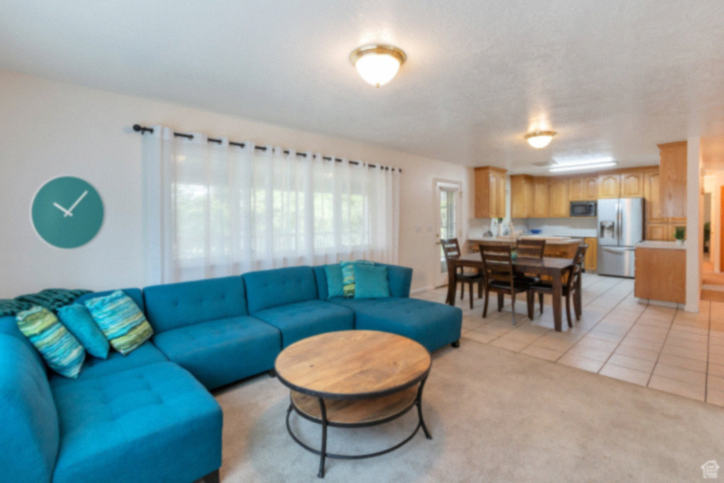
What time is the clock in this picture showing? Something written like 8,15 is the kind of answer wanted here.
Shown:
10,07
